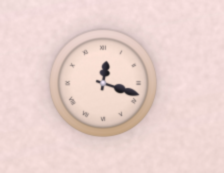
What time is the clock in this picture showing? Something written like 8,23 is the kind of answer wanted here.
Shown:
12,18
